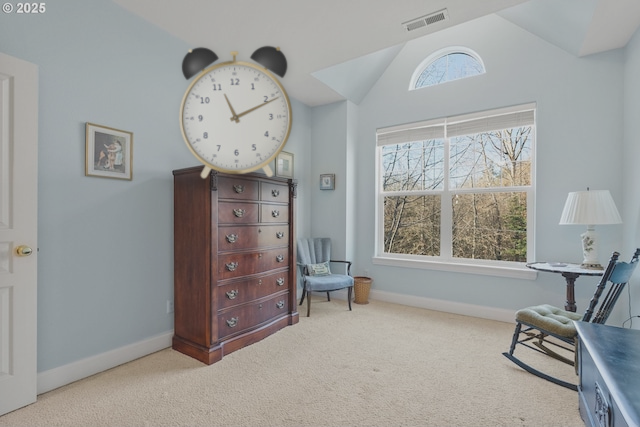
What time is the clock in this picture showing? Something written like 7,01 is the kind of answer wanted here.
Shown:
11,11
